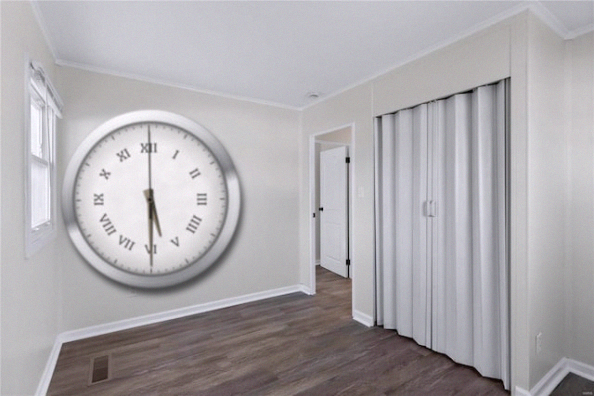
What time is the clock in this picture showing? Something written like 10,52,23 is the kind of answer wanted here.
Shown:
5,30,00
